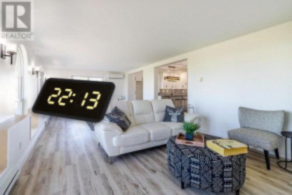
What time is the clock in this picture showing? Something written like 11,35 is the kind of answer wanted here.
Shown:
22,13
